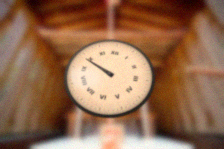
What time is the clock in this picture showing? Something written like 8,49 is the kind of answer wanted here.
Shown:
9,49
